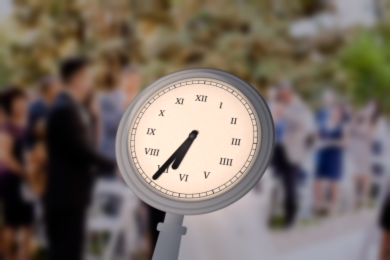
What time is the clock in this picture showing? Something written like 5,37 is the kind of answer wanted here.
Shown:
6,35
